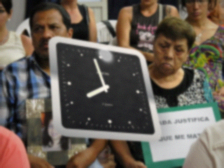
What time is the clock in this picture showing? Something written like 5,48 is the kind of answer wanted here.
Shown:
7,58
